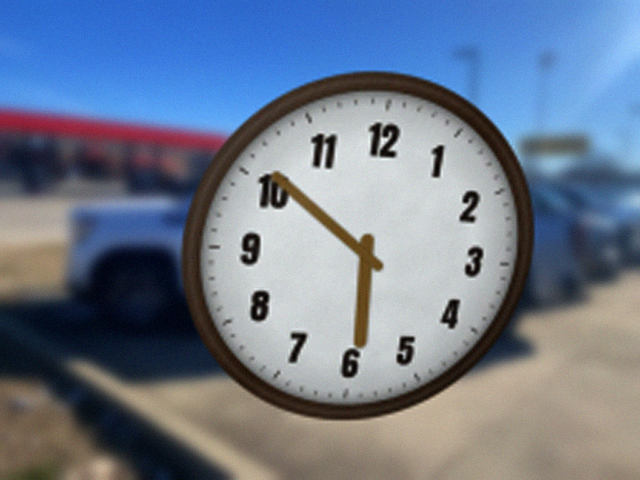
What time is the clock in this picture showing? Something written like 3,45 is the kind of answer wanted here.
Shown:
5,51
